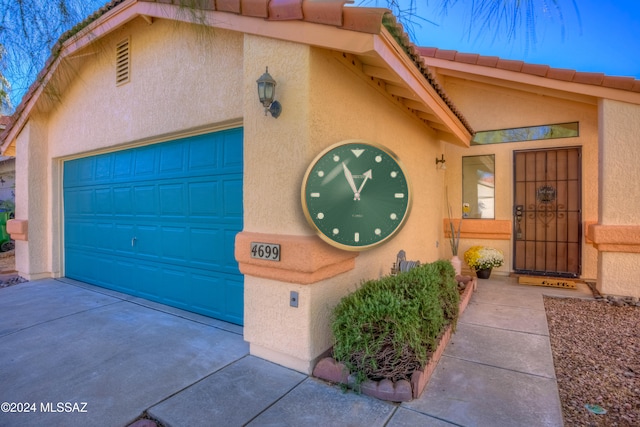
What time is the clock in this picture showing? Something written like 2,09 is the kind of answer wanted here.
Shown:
12,56
